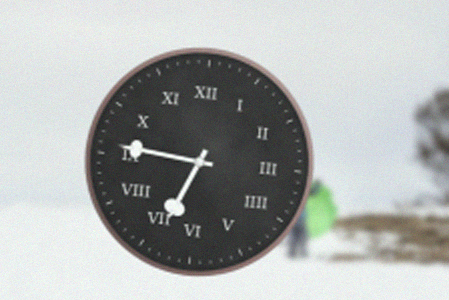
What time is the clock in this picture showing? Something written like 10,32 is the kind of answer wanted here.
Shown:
6,46
